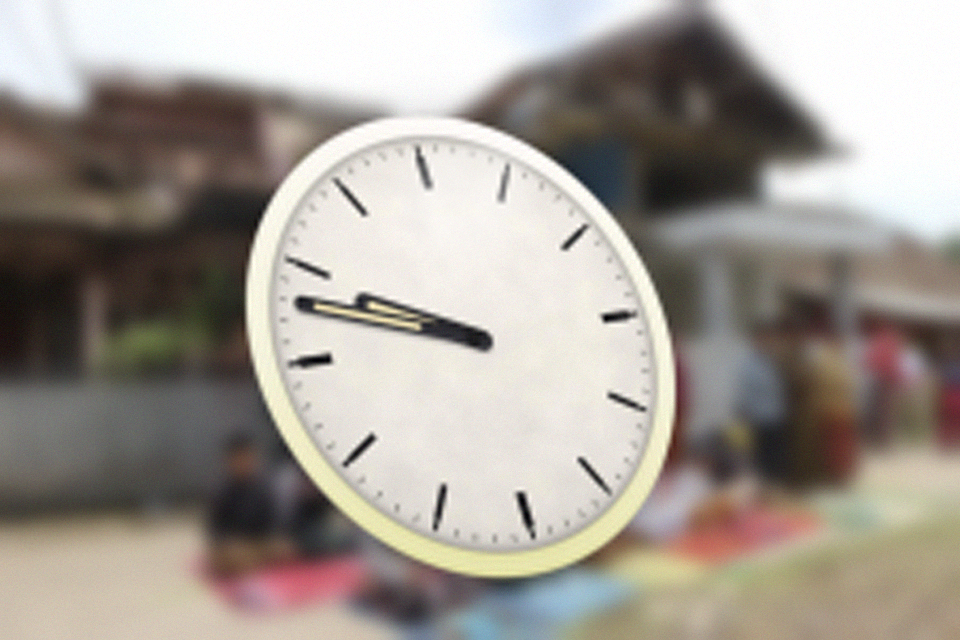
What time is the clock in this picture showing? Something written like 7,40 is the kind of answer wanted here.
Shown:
9,48
